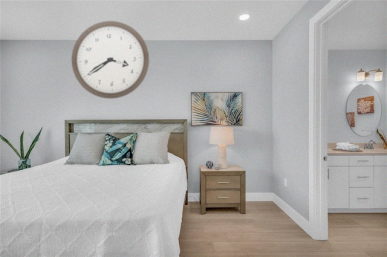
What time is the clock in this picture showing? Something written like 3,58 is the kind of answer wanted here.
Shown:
3,40
